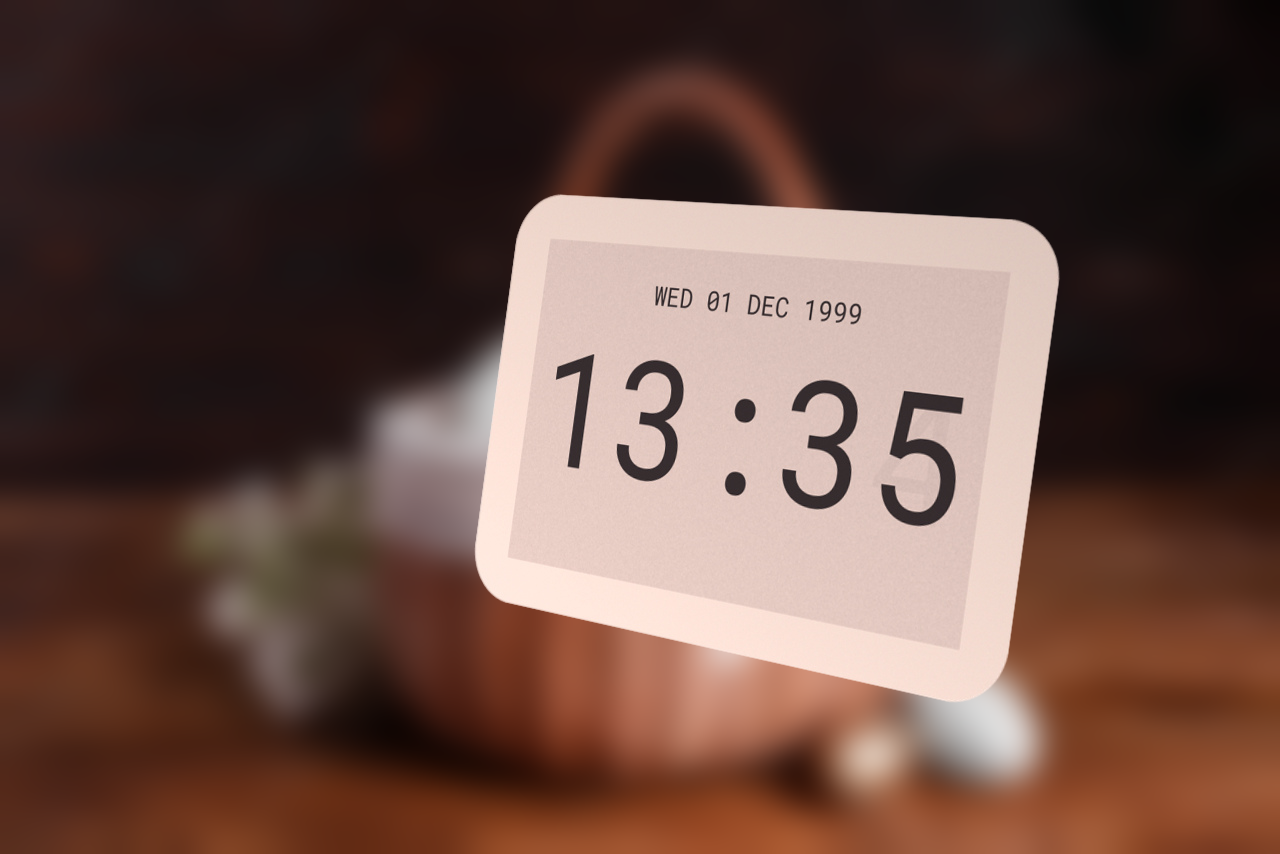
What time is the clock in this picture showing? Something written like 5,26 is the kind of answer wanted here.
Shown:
13,35
